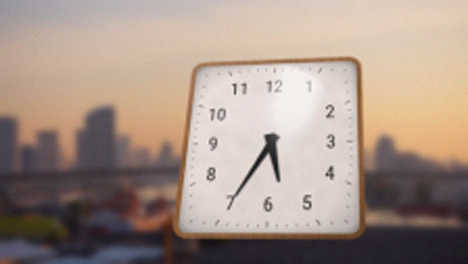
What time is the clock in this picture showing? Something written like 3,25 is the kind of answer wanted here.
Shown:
5,35
